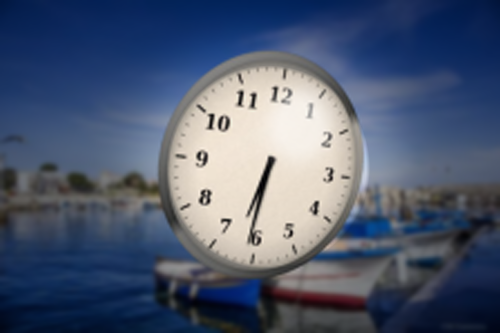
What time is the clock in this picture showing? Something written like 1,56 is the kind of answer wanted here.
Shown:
6,31
